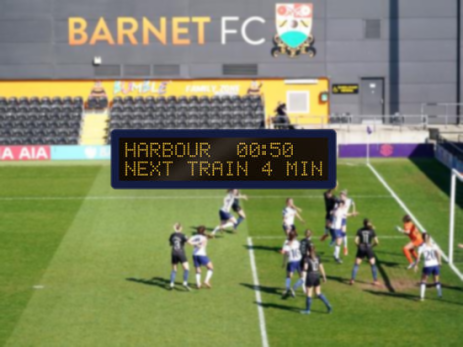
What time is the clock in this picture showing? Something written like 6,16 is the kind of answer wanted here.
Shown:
0,50
